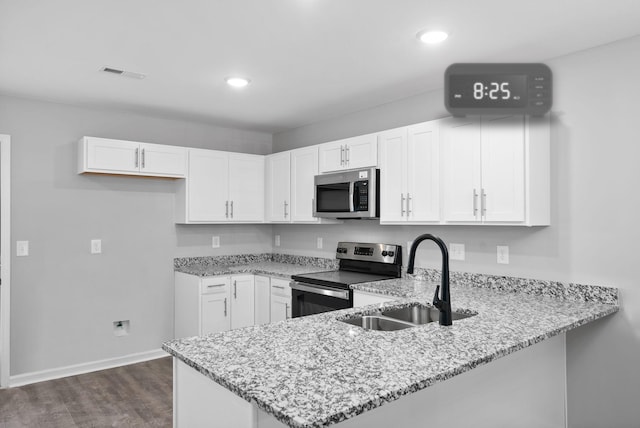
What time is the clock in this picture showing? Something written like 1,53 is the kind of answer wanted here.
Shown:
8,25
